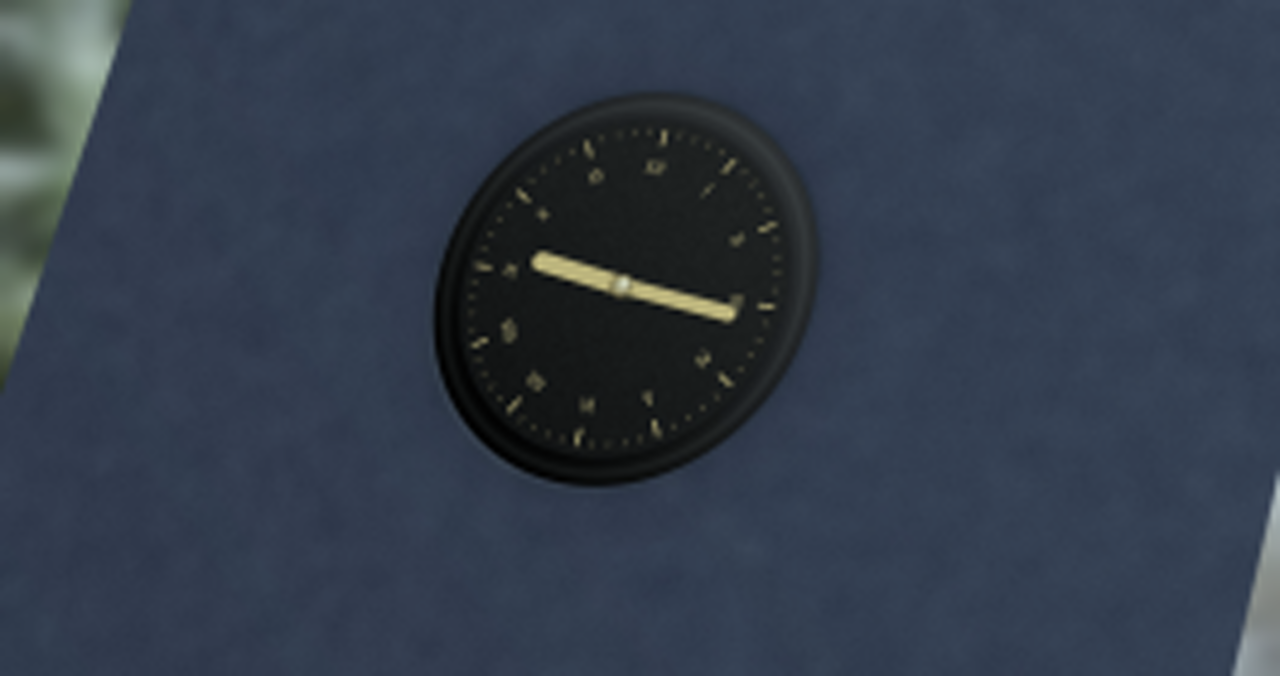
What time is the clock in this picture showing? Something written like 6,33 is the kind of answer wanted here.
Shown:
9,16
